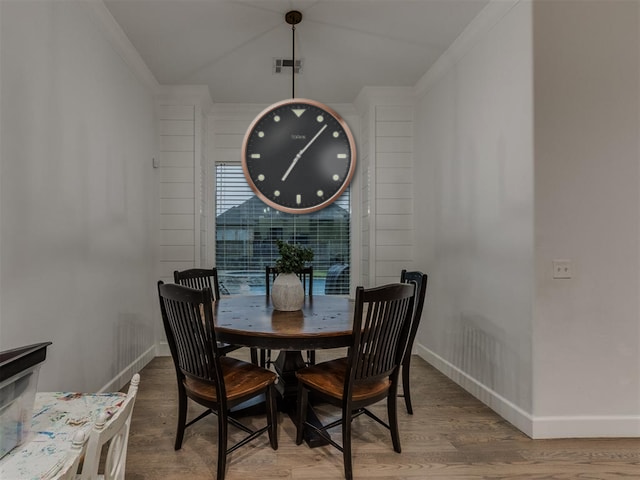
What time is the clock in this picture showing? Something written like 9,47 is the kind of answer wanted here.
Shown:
7,07
